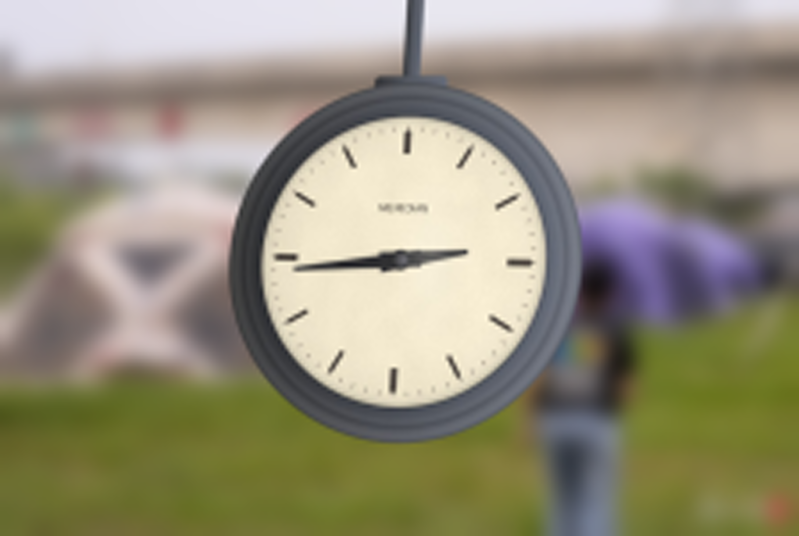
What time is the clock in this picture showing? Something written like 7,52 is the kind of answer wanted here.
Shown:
2,44
